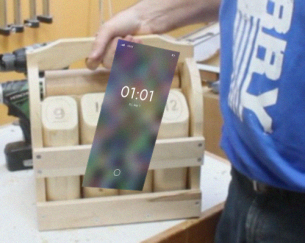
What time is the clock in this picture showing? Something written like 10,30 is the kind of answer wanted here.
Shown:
1,01
